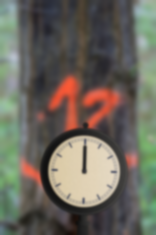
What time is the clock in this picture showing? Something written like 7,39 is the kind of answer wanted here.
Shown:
12,00
